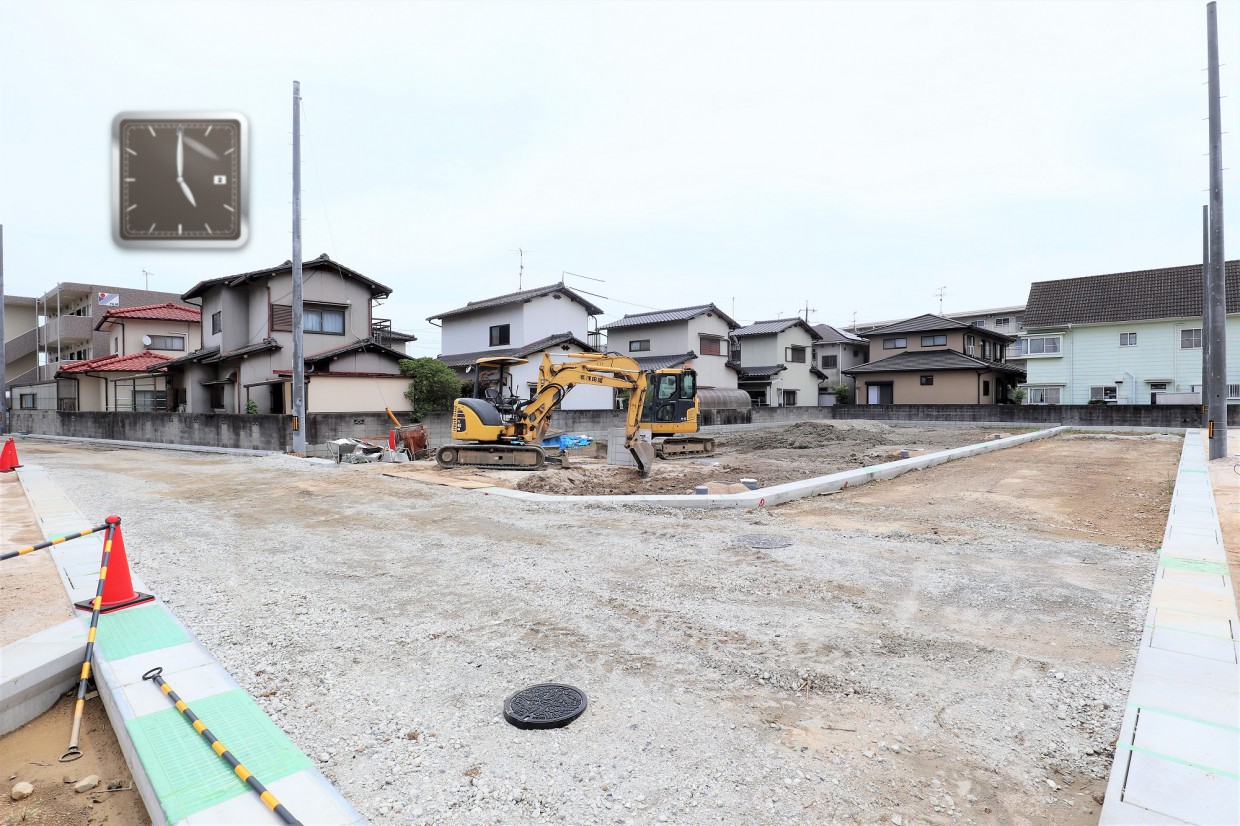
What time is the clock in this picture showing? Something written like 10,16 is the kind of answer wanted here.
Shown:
5,00
